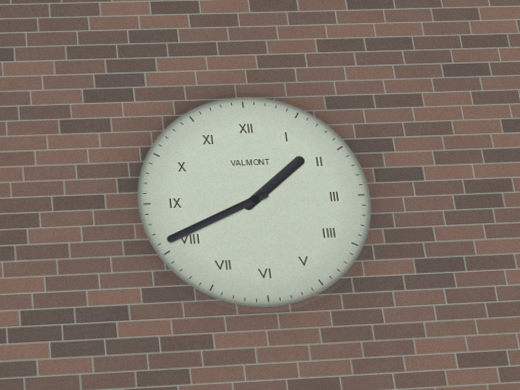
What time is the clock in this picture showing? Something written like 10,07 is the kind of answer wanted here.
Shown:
1,41
